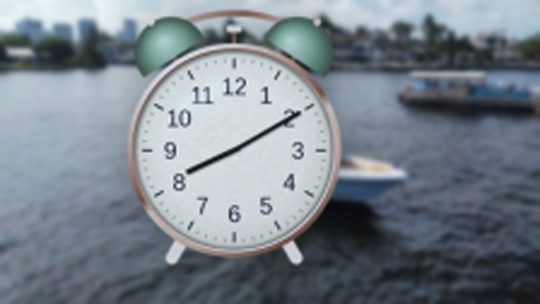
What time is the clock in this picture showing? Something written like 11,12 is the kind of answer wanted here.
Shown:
8,10
